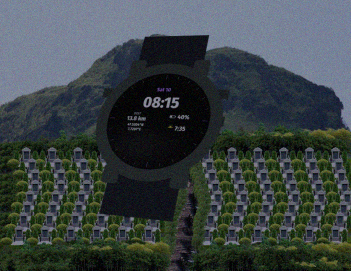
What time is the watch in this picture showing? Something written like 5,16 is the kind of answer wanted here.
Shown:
8,15
